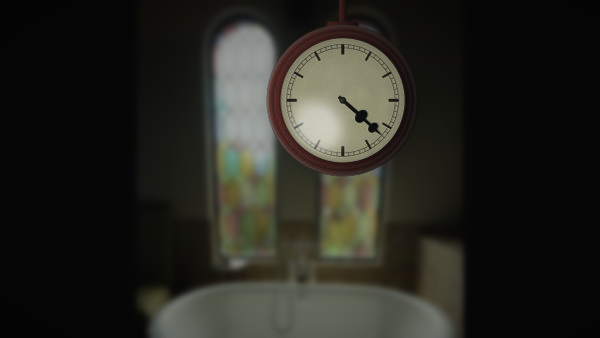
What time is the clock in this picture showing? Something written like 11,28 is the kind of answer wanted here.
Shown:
4,22
